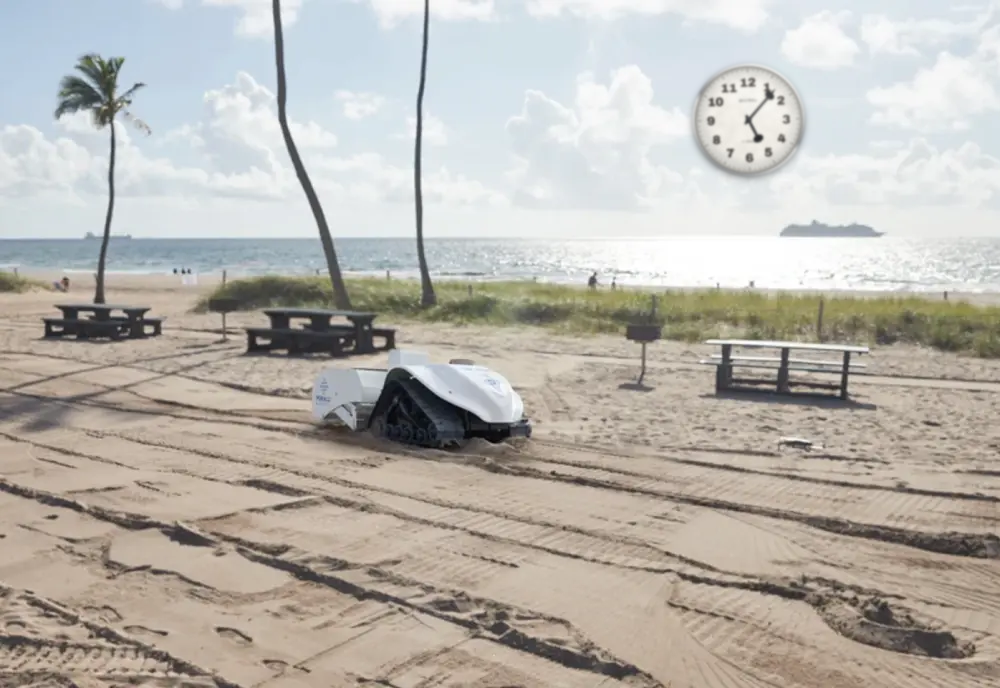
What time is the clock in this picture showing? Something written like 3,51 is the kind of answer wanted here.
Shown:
5,07
